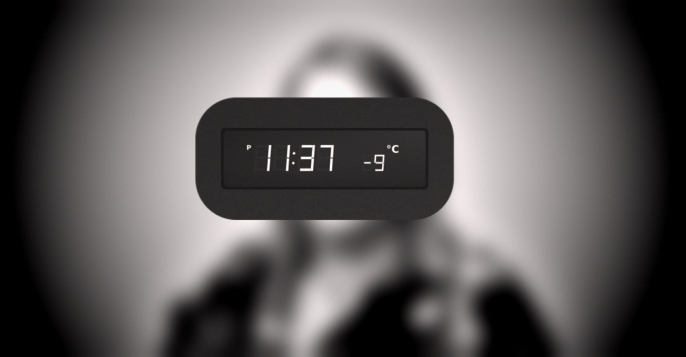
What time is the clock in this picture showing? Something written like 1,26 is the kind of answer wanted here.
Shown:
11,37
